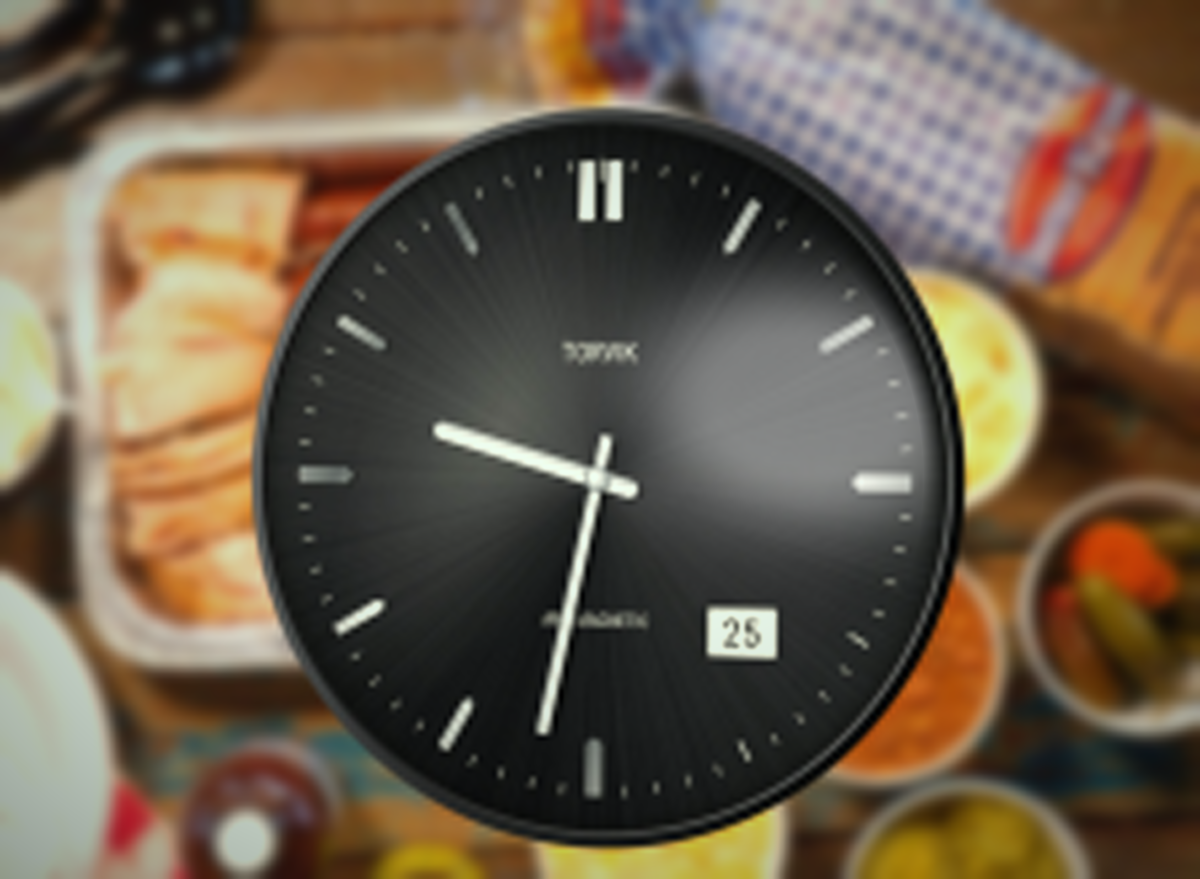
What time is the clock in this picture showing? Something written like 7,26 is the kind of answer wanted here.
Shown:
9,32
